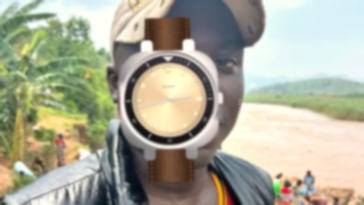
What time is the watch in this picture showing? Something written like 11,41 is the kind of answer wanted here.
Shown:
2,43
